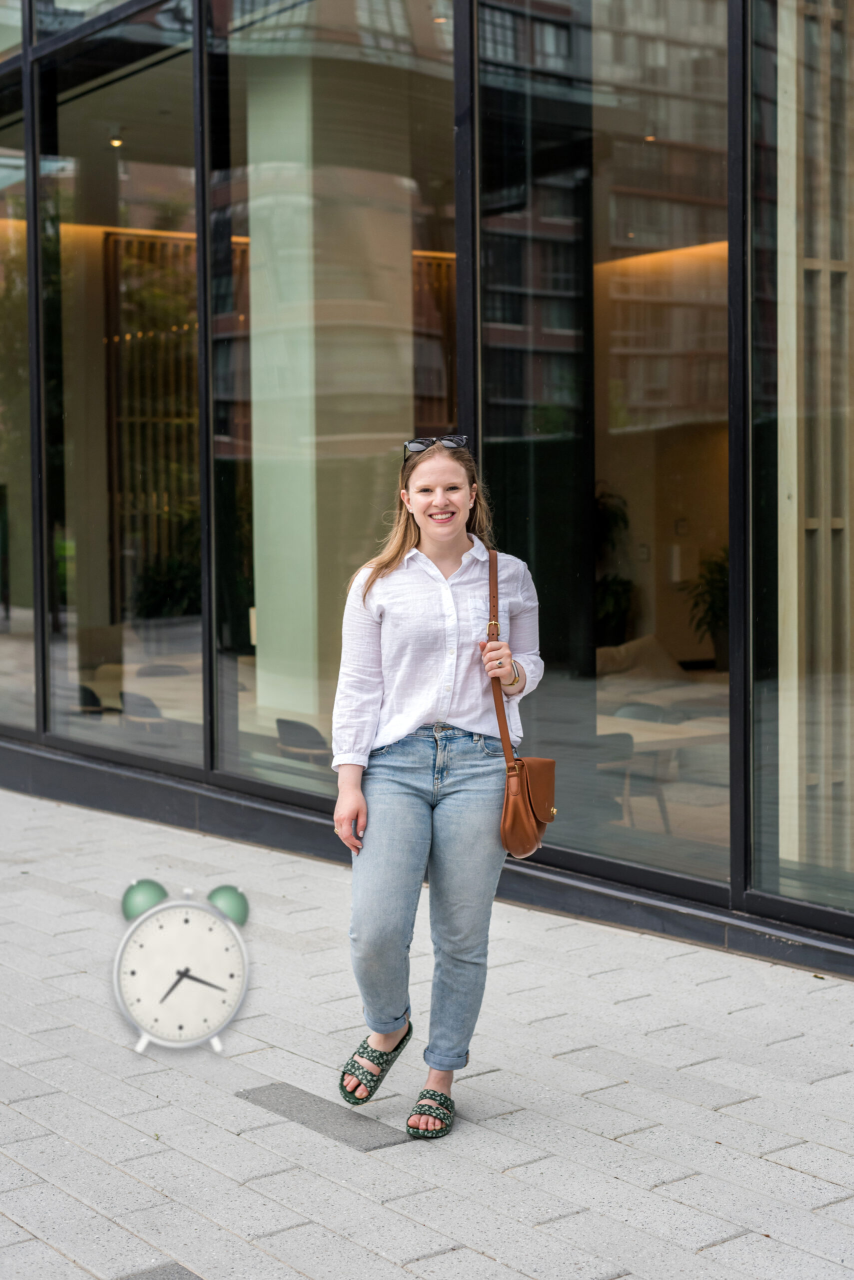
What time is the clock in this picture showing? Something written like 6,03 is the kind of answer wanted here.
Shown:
7,18
